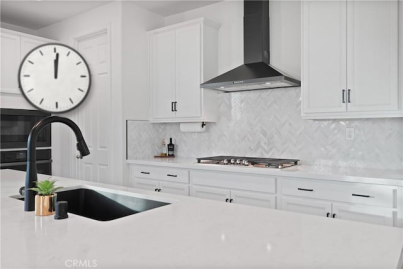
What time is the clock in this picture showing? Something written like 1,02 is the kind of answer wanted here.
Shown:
12,01
